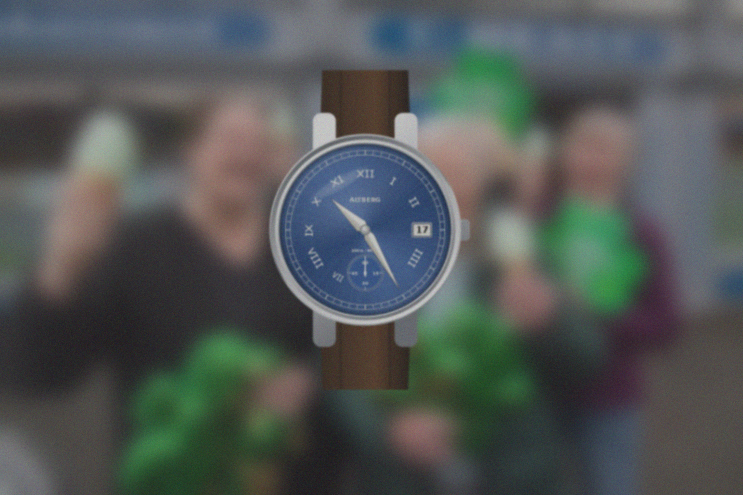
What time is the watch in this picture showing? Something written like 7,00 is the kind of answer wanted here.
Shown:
10,25
